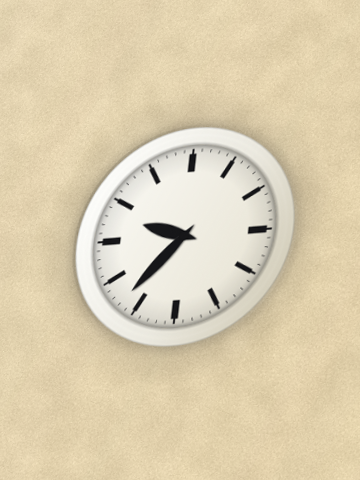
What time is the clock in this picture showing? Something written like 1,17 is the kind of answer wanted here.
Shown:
9,37
